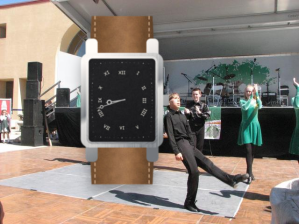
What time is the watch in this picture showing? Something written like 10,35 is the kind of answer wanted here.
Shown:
8,42
